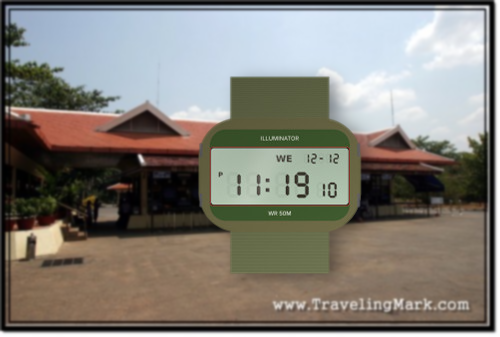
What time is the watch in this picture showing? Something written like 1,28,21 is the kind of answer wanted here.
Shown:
11,19,10
